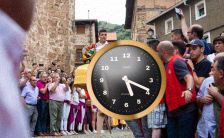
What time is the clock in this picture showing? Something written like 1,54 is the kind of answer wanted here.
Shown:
5,19
